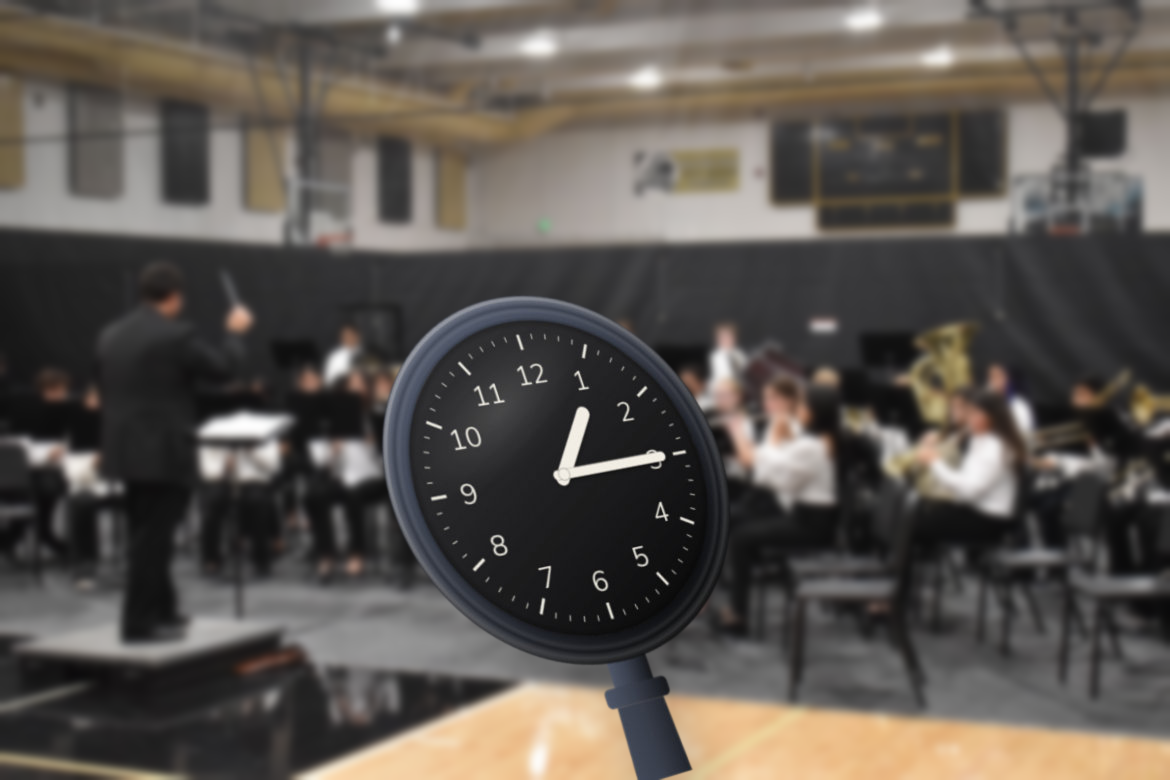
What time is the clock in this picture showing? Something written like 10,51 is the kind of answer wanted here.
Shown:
1,15
